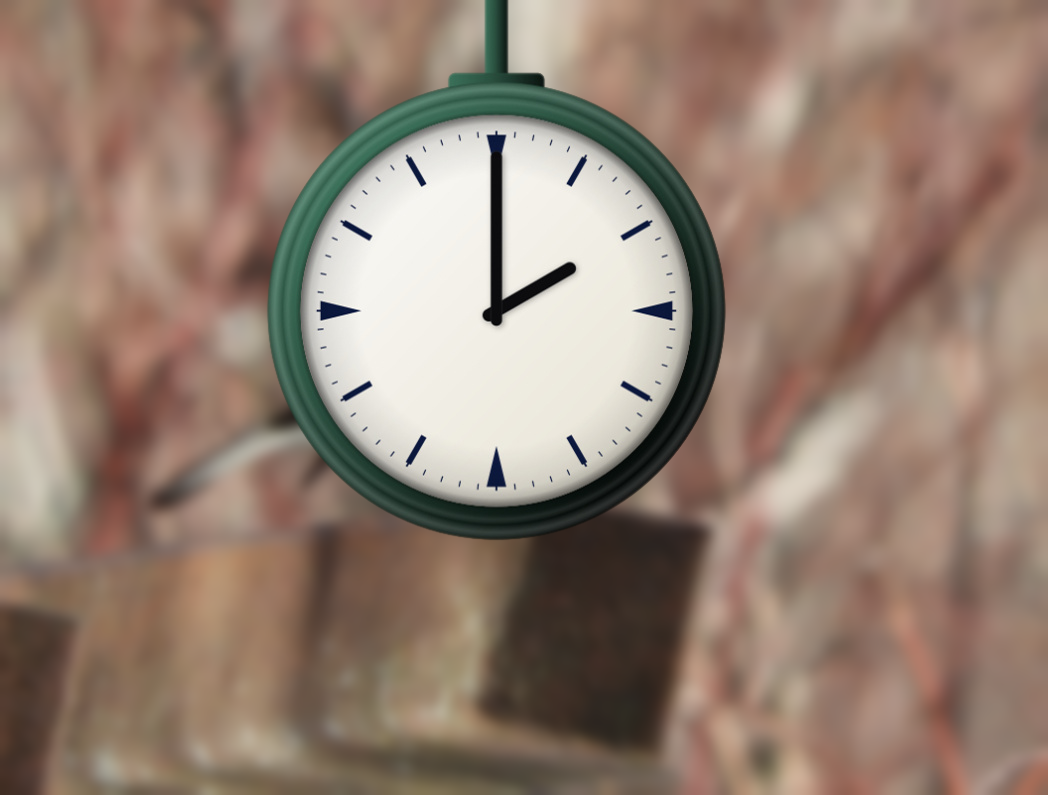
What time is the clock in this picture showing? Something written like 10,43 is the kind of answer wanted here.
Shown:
2,00
